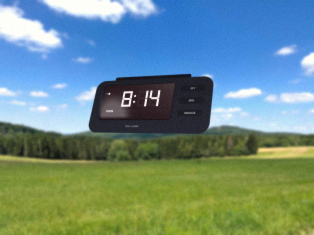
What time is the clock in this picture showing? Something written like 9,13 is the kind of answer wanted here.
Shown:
8,14
